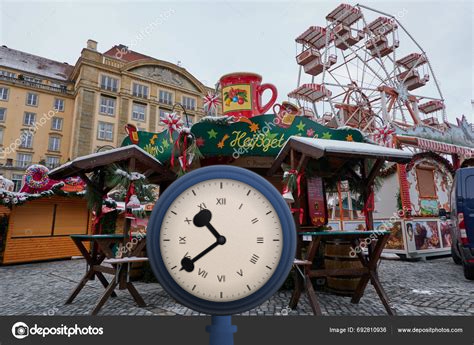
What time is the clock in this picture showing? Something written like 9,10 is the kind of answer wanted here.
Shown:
10,39
